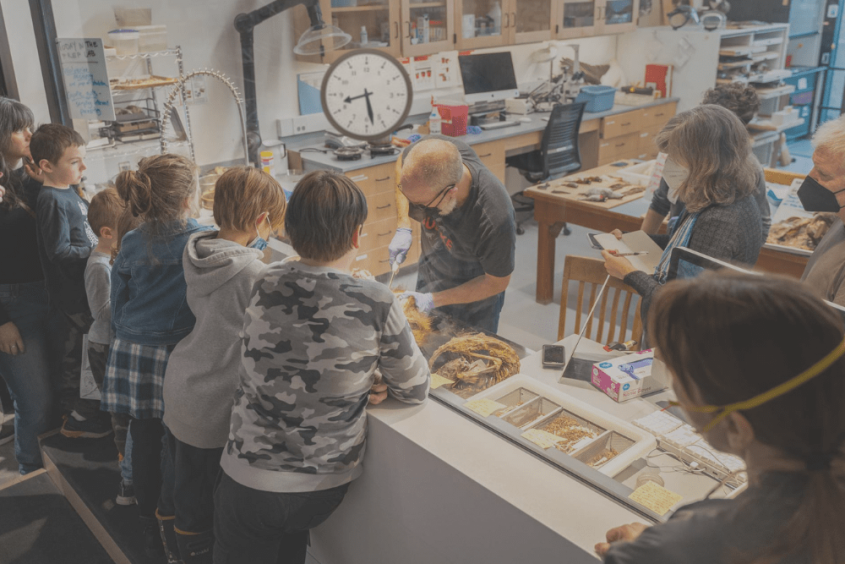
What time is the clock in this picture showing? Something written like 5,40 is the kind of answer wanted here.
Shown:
8,28
